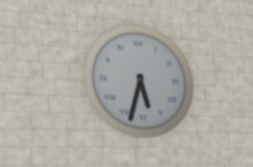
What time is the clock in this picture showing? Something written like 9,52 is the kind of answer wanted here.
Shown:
5,33
